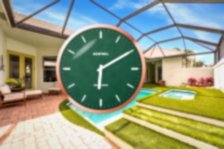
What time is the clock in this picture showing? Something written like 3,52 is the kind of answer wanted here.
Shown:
6,10
